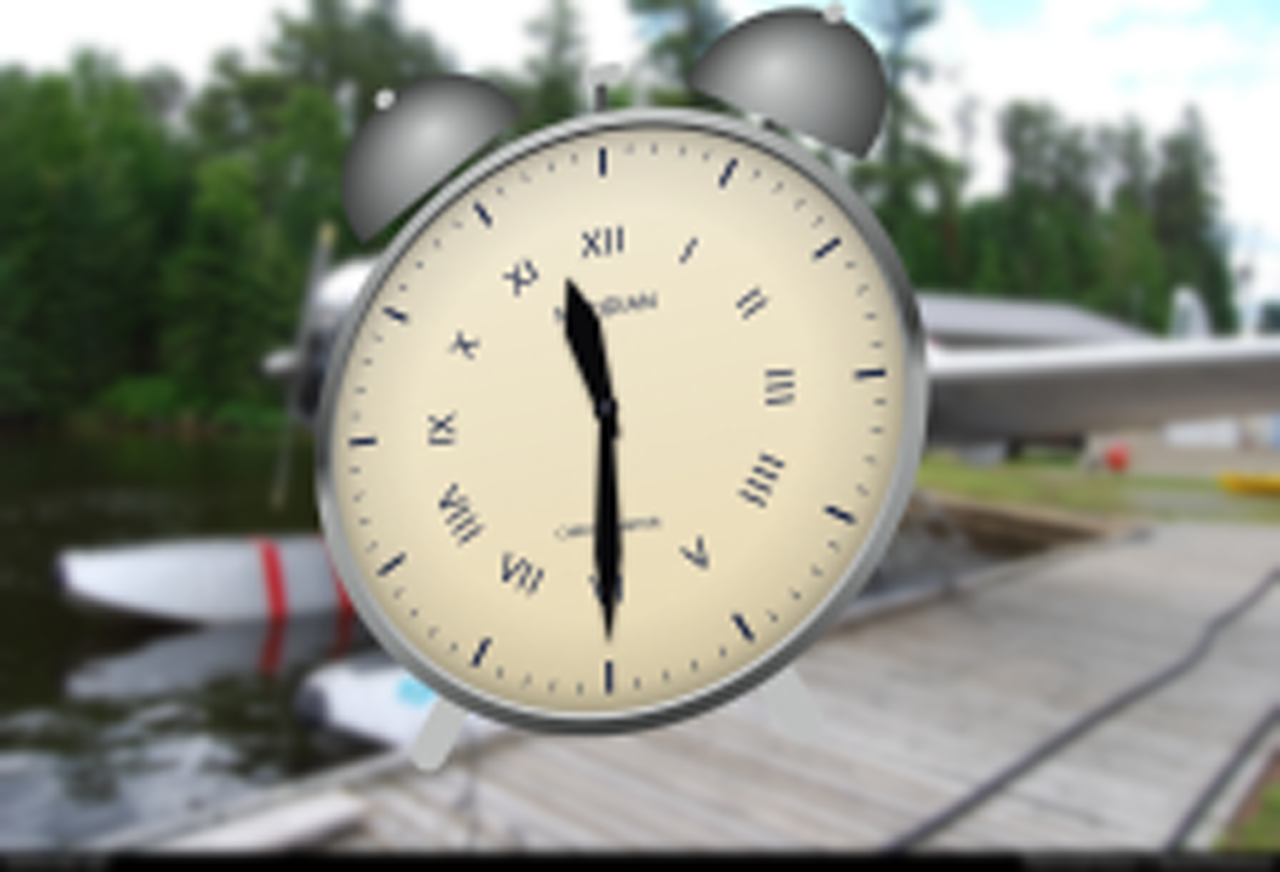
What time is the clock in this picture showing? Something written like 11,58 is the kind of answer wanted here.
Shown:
11,30
